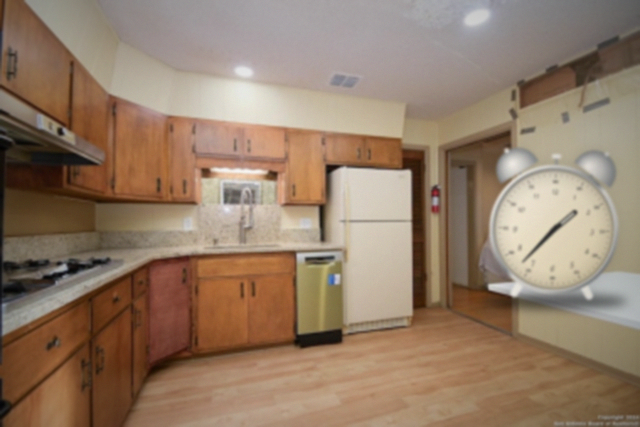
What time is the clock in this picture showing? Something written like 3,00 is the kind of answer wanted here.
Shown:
1,37
